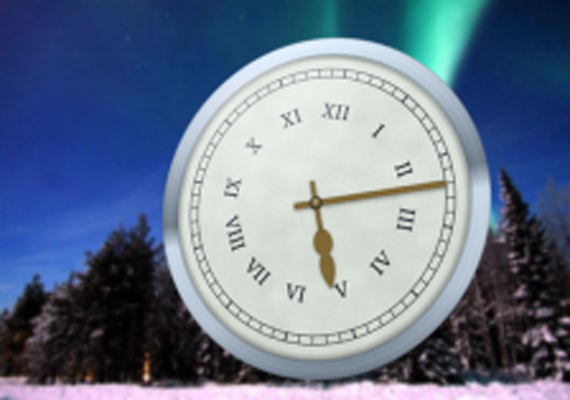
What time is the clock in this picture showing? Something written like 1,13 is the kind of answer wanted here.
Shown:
5,12
